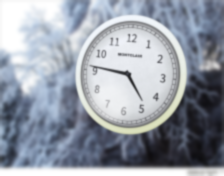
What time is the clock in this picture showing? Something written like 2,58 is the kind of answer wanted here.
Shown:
4,46
